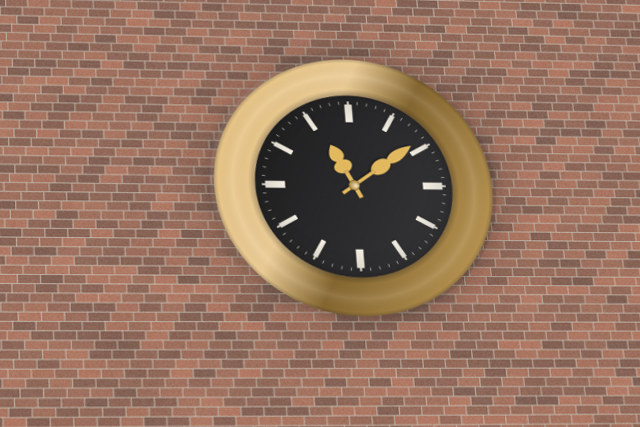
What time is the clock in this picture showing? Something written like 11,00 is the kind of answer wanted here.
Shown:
11,09
